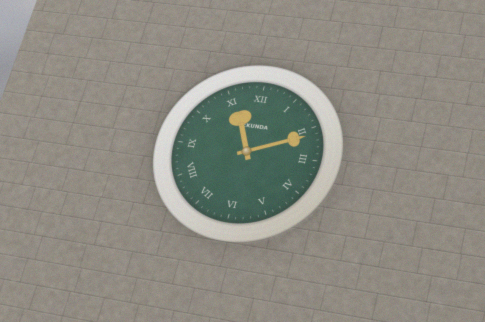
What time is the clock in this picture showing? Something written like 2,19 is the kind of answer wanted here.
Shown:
11,11
